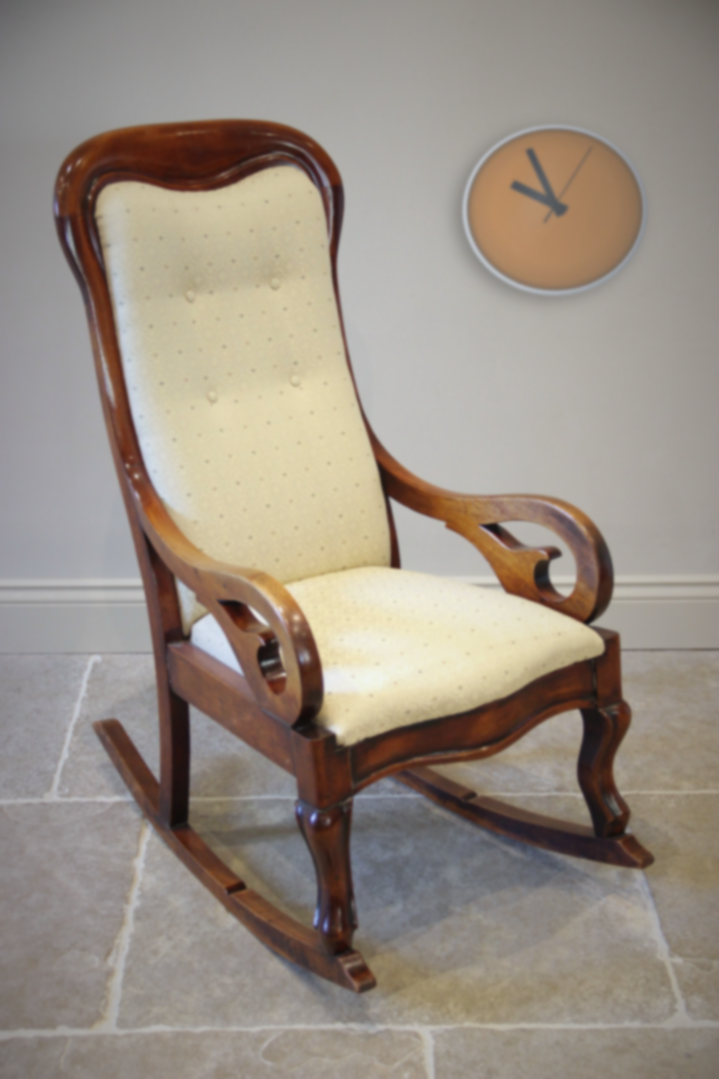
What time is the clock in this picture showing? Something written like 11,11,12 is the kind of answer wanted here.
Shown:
9,56,05
